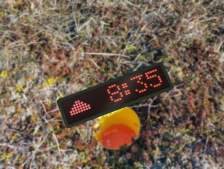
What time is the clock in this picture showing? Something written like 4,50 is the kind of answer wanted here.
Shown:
8,35
